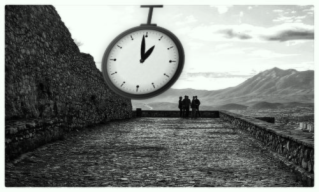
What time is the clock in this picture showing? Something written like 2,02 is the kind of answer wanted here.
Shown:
12,59
